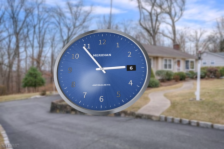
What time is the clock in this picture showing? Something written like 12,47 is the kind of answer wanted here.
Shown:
2,54
